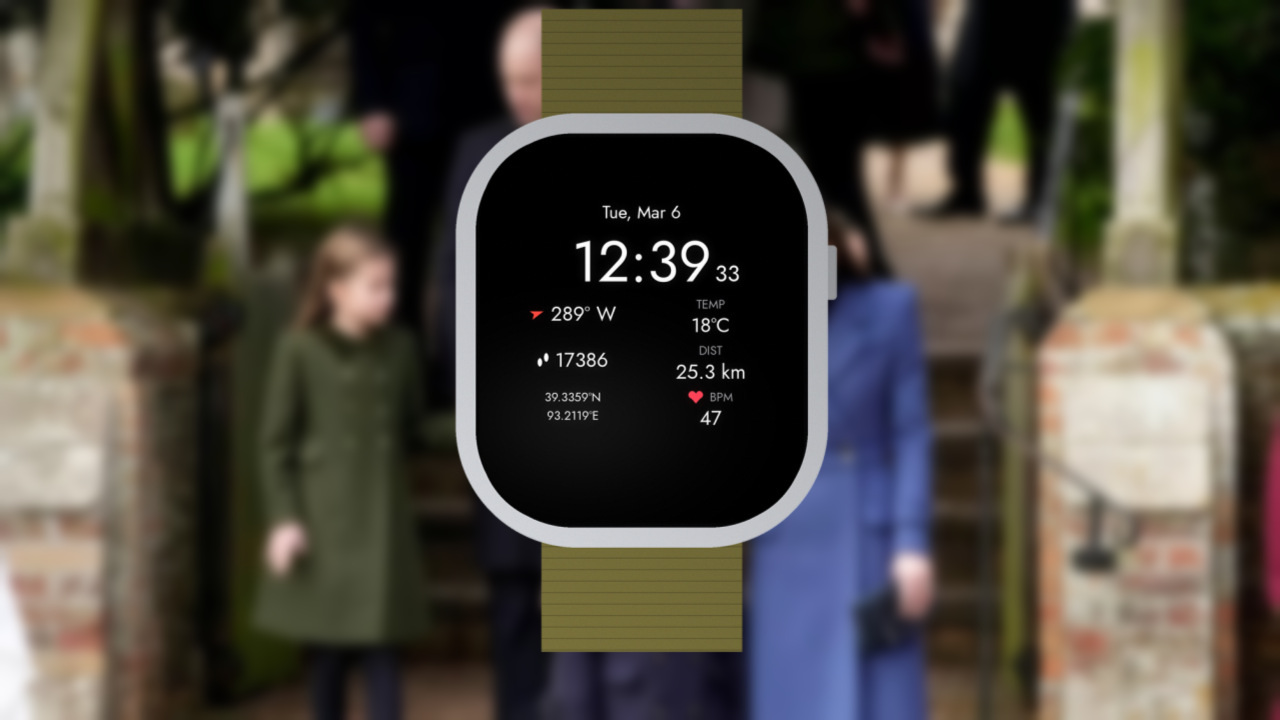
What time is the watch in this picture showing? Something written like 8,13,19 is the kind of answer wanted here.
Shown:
12,39,33
